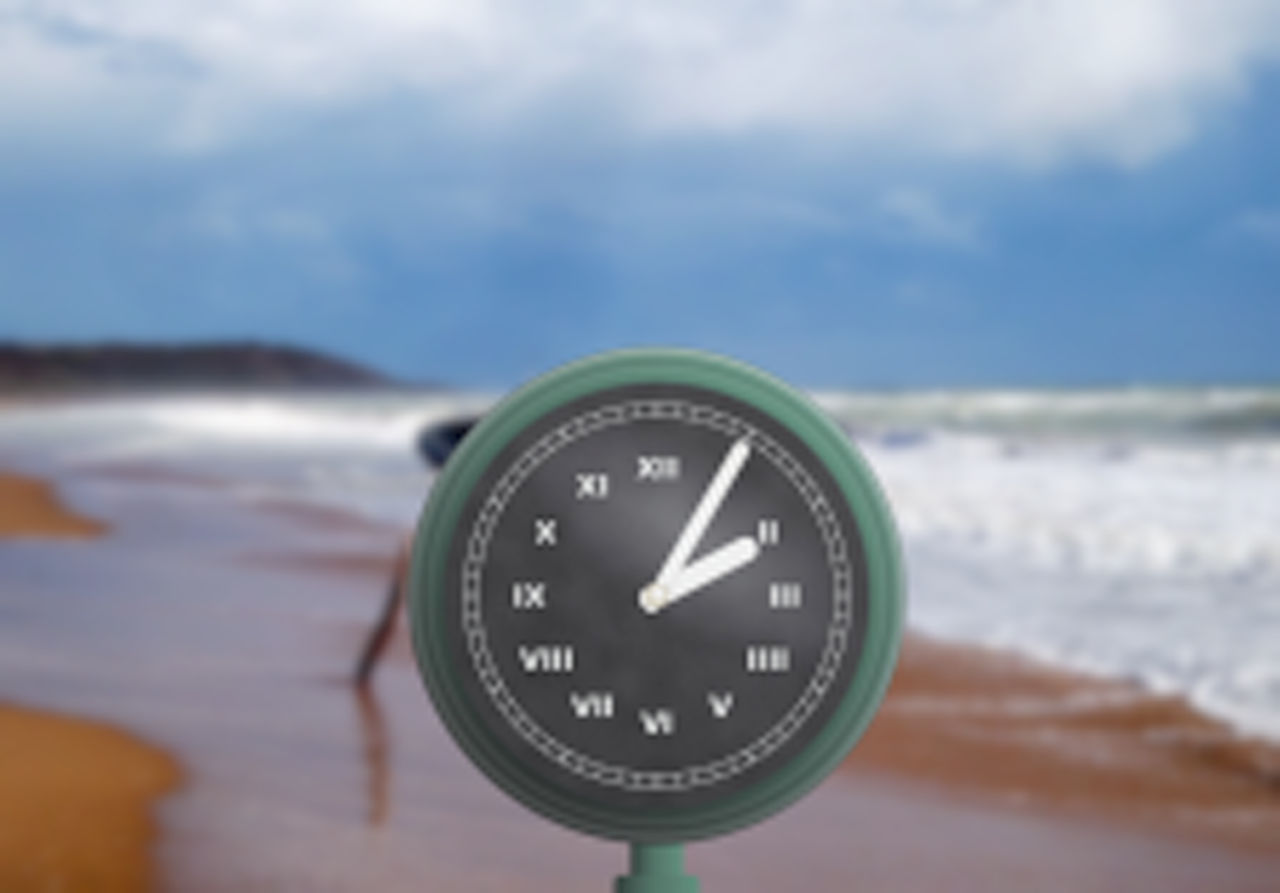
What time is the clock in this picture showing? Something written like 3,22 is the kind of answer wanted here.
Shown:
2,05
